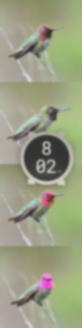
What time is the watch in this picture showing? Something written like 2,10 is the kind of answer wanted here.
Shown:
8,02
